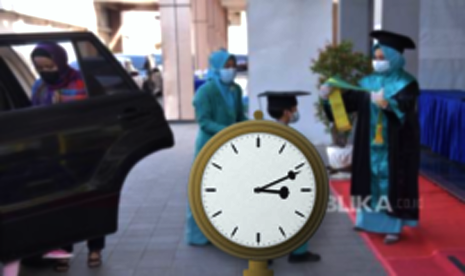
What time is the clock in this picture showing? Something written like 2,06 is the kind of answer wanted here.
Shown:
3,11
